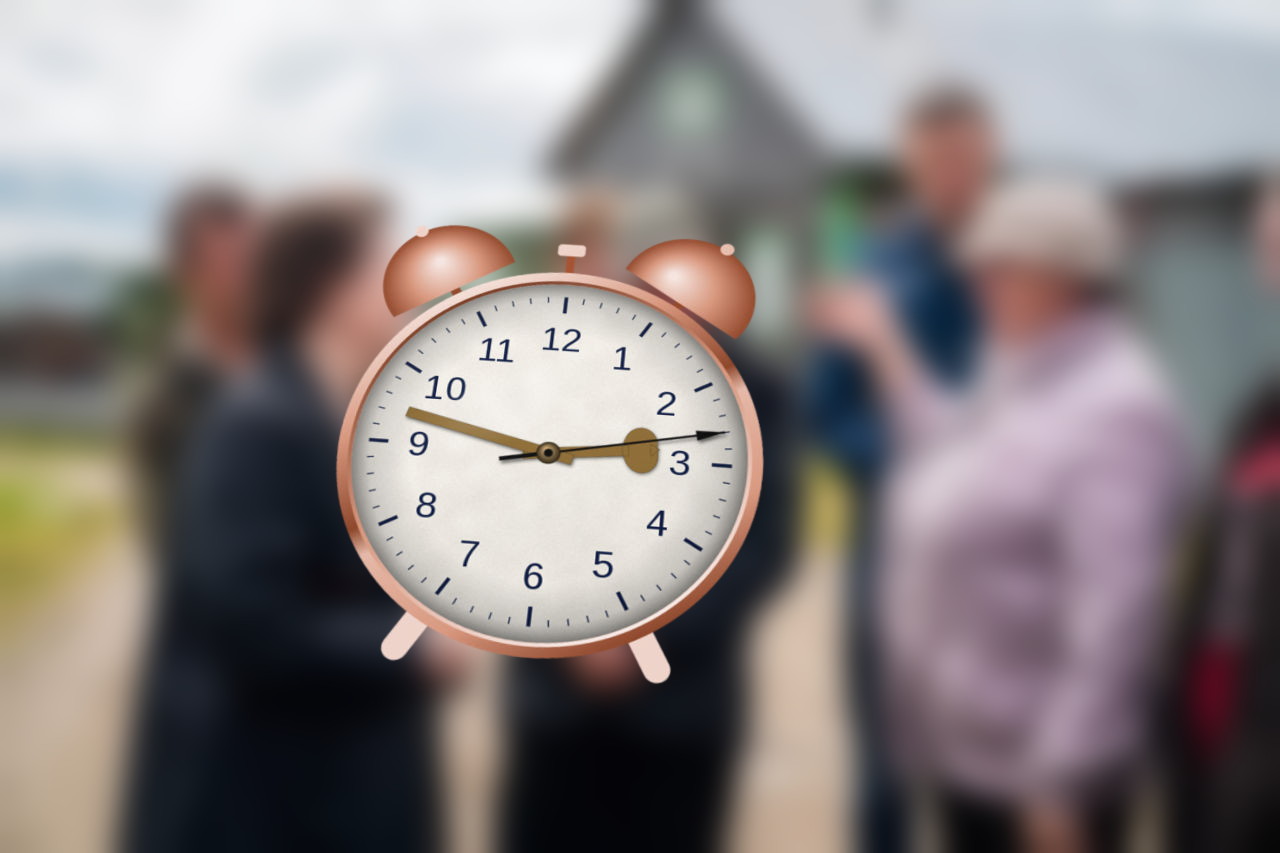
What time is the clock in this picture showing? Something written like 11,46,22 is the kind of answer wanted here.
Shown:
2,47,13
